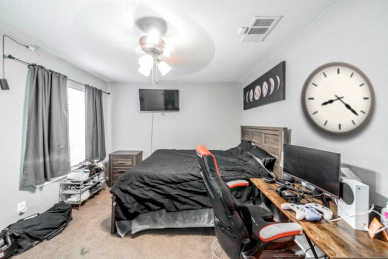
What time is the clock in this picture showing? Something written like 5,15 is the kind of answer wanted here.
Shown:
8,22
